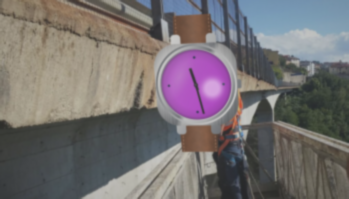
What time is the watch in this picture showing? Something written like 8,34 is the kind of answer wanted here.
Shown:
11,28
